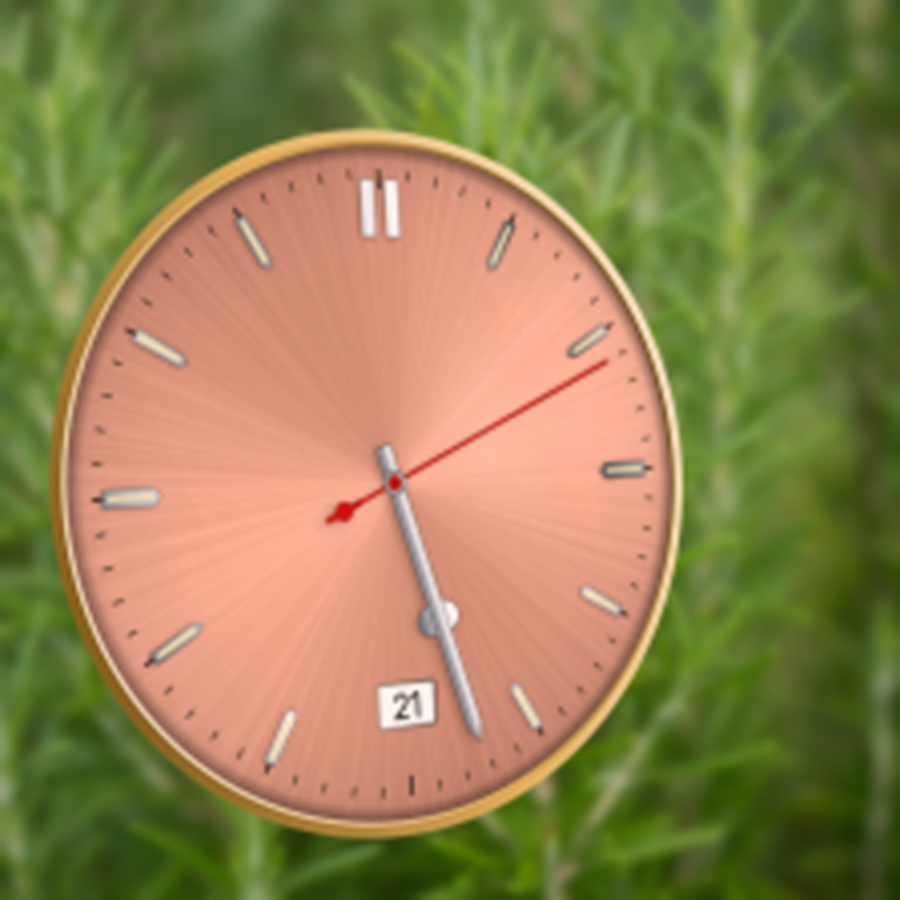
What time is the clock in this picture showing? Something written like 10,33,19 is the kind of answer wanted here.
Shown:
5,27,11
